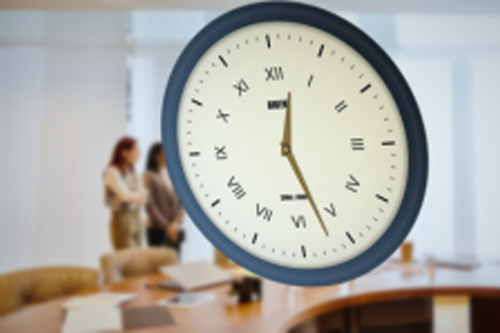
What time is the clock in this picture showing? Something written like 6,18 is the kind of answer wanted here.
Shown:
12,27
